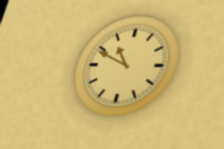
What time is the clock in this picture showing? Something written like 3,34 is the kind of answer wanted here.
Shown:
10,49
